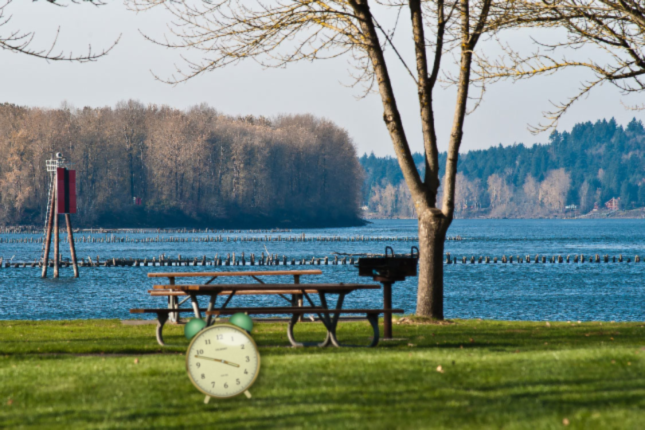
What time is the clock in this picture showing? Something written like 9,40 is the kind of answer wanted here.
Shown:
3,48
